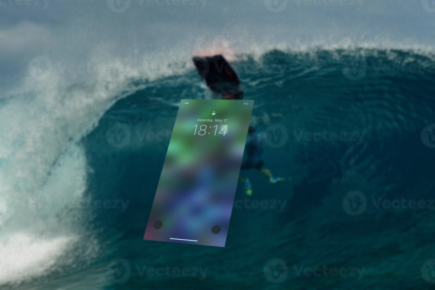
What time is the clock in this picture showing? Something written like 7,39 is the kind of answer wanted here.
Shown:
18,14
